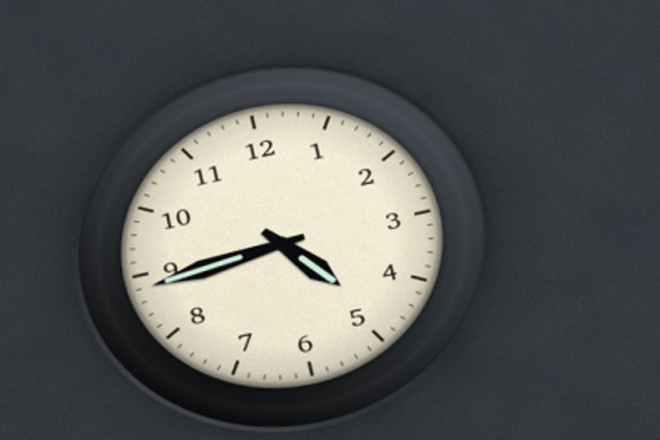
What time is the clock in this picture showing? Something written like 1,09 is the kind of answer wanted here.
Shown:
4,44
